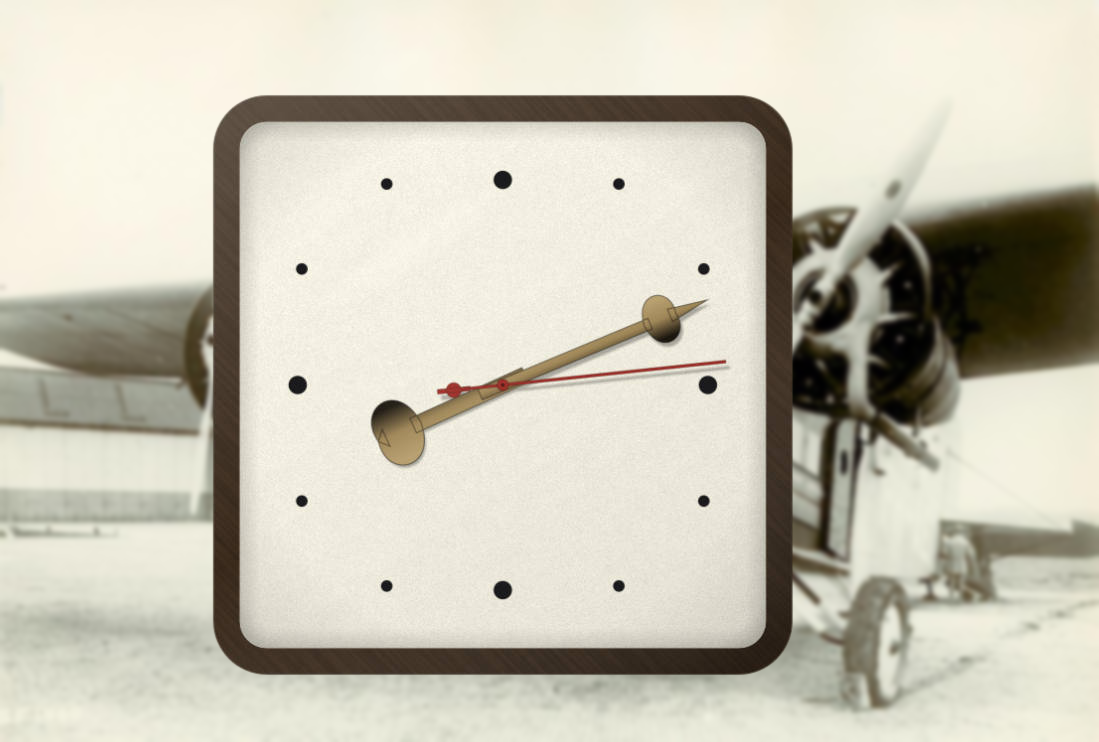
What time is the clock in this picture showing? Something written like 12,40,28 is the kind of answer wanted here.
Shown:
8,11,14
